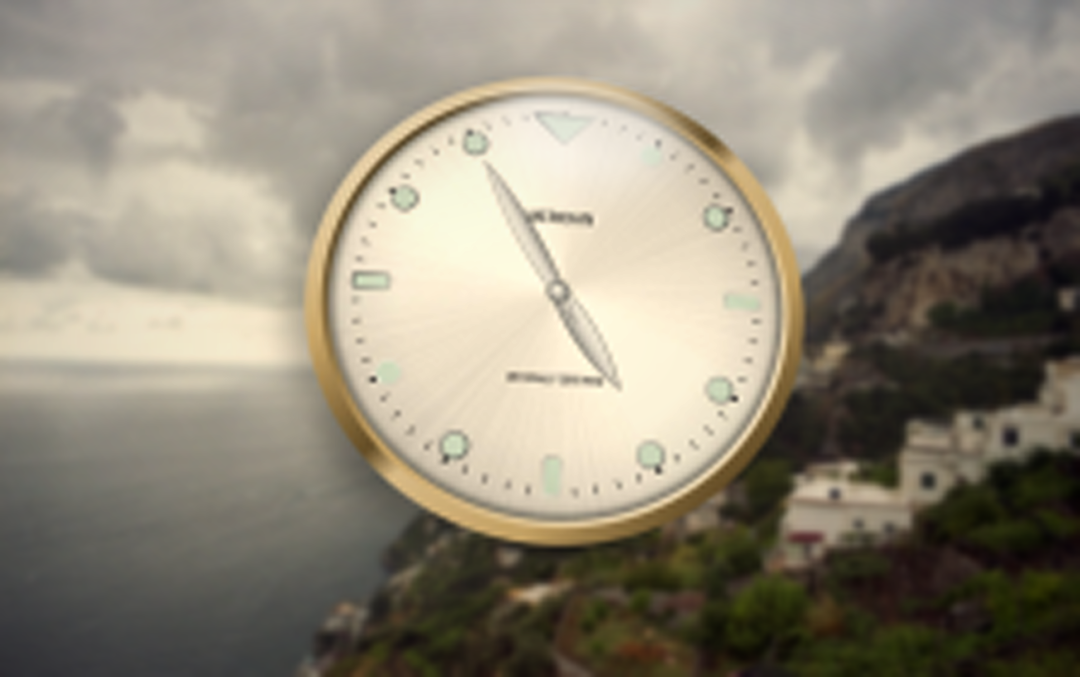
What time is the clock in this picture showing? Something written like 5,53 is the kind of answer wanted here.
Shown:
4,55
